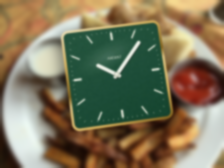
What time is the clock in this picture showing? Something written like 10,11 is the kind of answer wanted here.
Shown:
10,07
